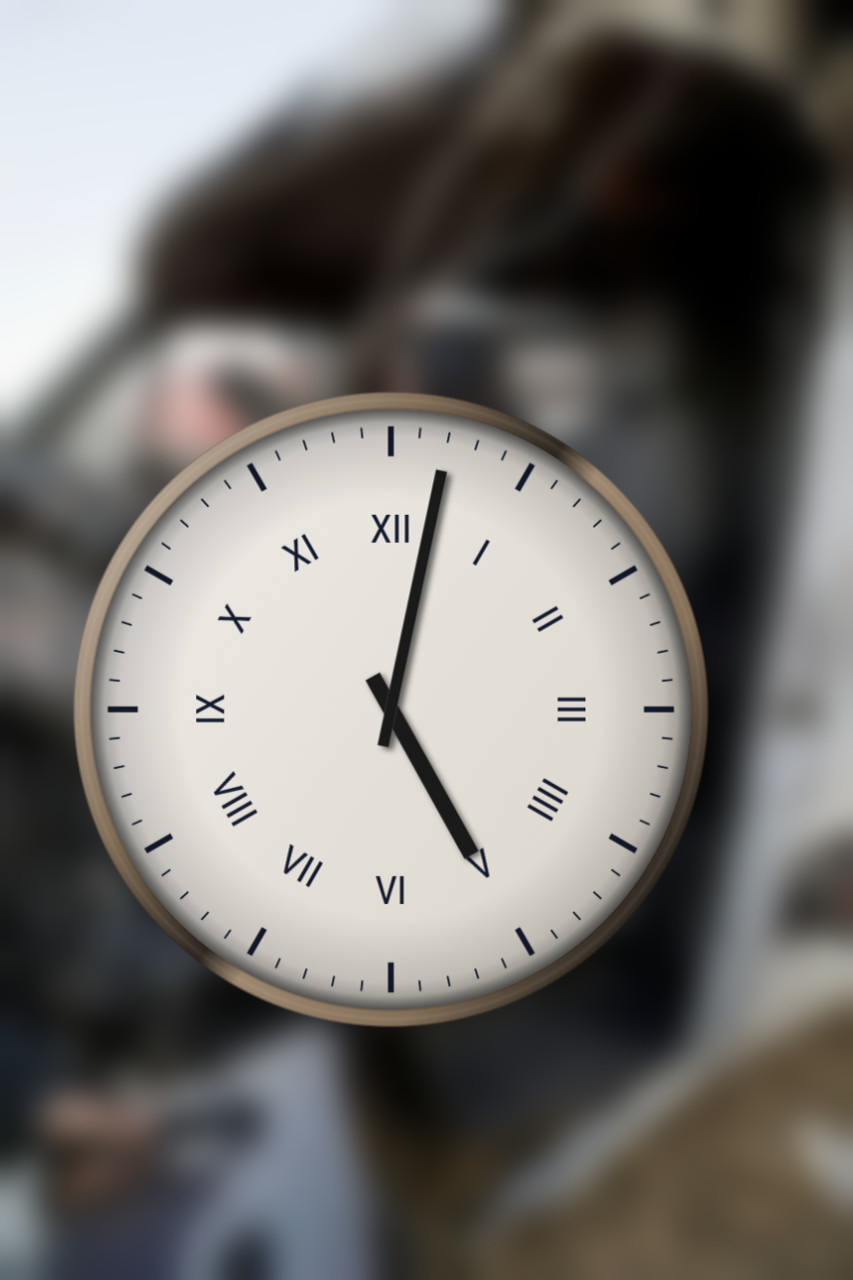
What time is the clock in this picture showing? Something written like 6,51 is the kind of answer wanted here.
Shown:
5,02
